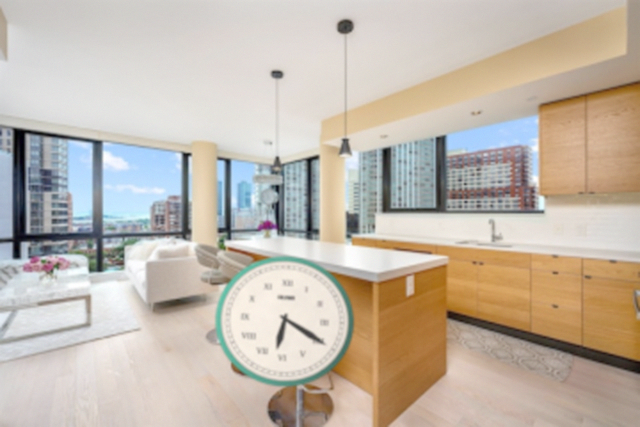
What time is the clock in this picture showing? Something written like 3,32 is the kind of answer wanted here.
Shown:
6,20
